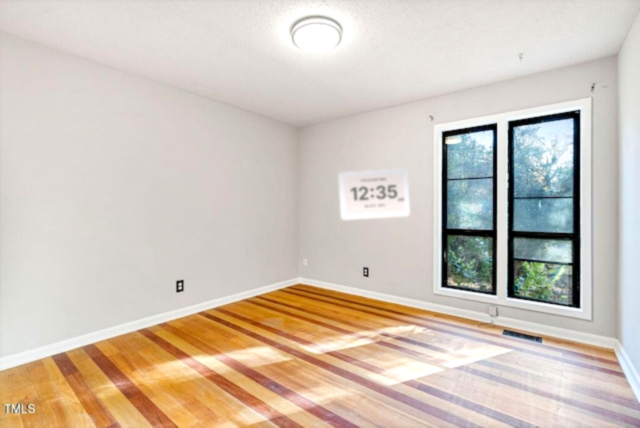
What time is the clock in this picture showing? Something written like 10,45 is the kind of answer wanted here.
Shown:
12,35
